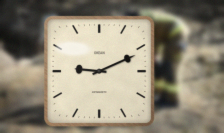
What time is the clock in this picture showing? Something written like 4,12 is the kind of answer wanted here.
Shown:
9,11
